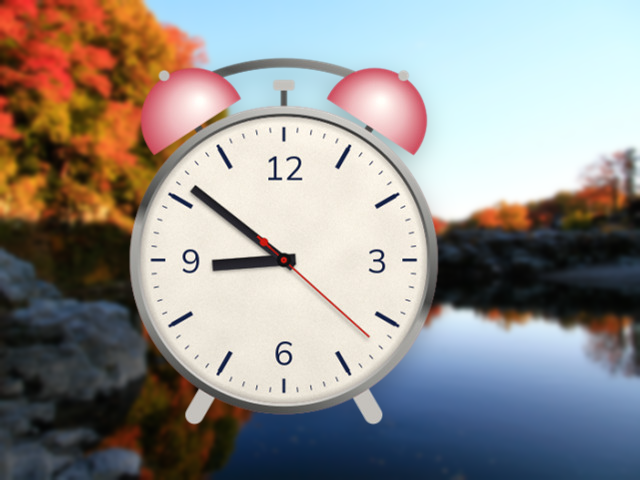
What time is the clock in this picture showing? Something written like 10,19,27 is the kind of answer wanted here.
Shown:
8,51,22
